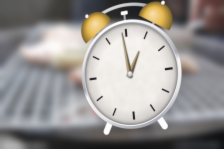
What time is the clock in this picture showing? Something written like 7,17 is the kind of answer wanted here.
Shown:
12,59
